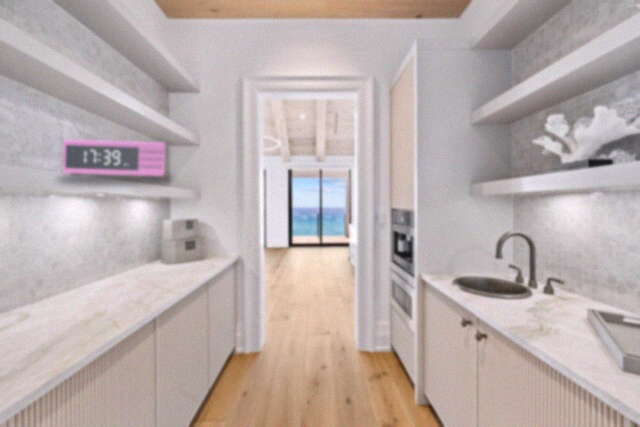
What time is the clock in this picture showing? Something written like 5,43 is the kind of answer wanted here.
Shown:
17,39
